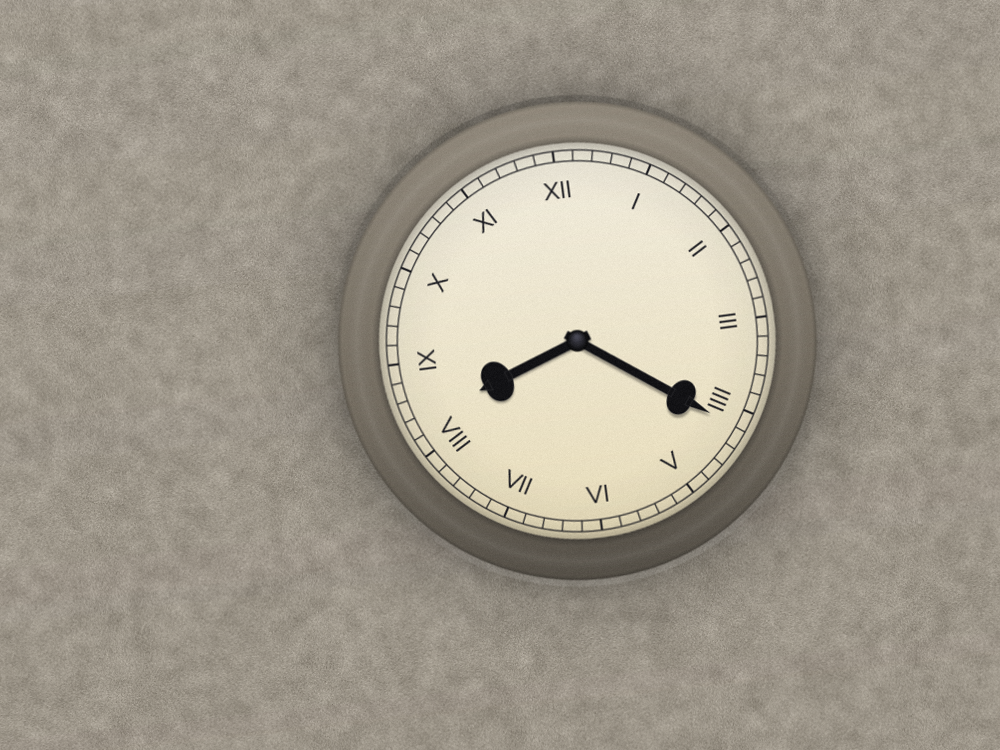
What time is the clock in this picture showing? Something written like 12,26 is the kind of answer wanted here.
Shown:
8,21
